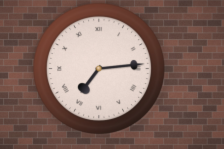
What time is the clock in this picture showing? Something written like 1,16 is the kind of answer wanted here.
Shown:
7,14
